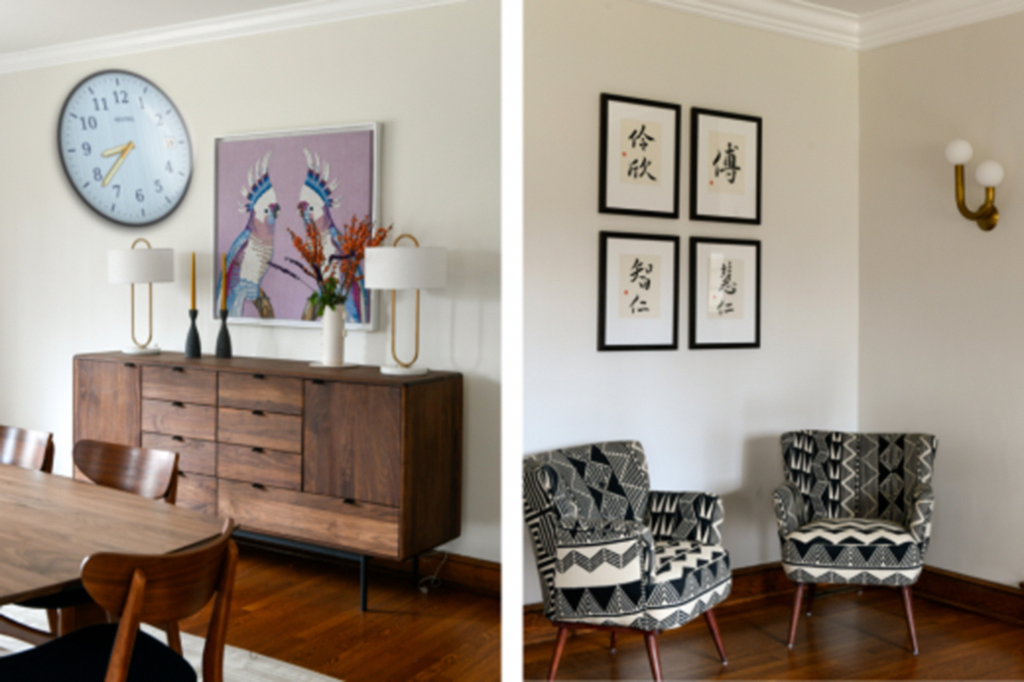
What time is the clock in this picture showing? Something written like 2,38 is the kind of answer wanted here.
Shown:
8,38
